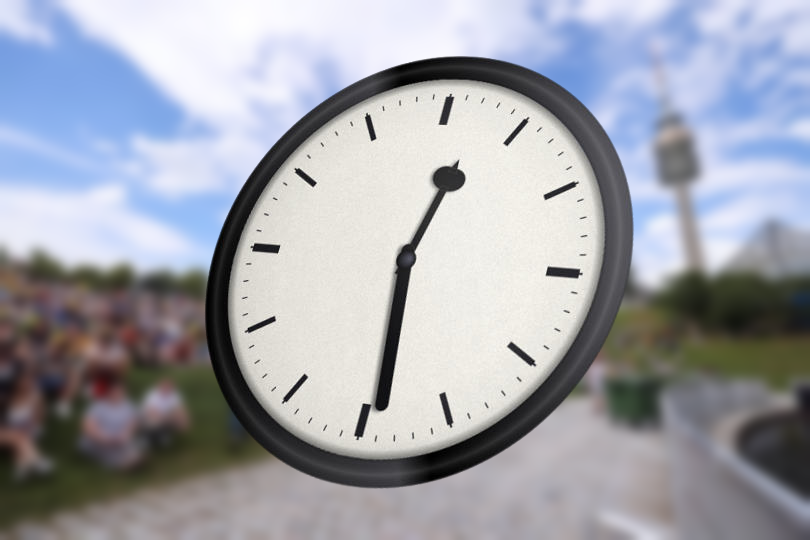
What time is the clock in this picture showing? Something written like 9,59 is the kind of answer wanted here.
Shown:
12,29
